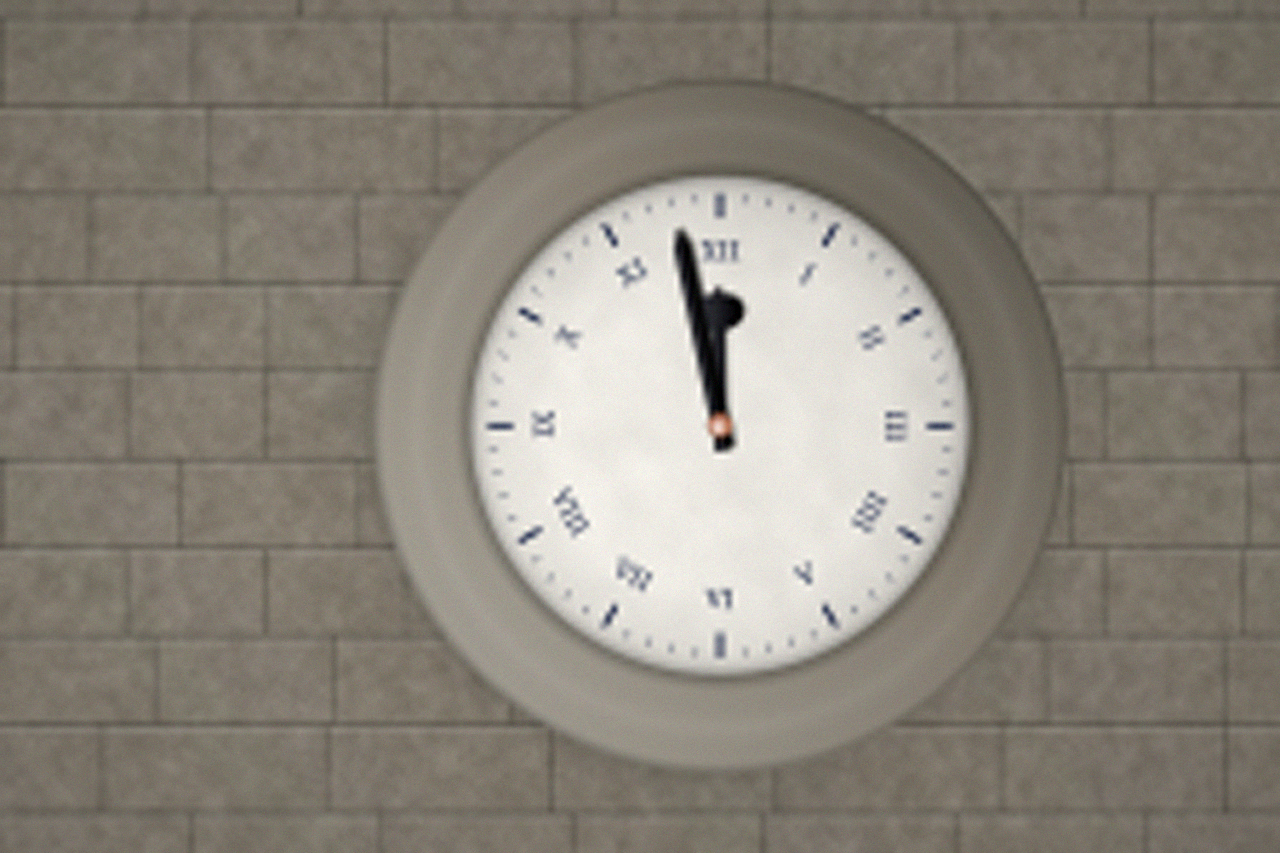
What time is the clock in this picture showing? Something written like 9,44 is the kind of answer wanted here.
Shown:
11,58
